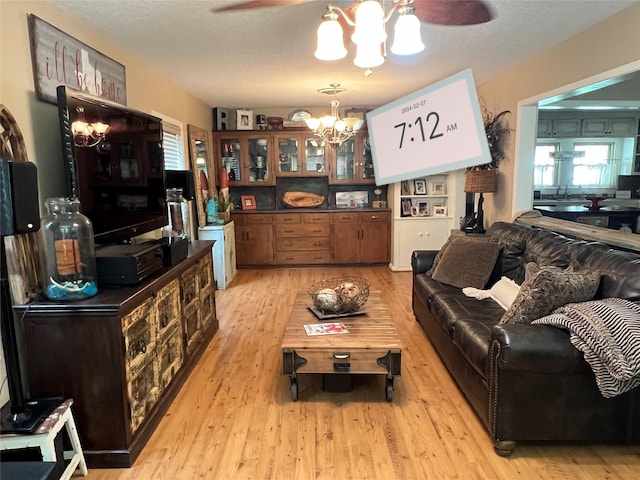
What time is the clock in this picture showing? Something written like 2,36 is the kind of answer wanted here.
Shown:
7,12
